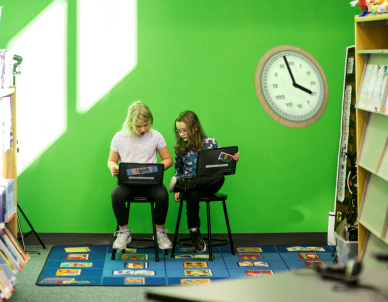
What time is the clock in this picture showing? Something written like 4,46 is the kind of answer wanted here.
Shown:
3,58
